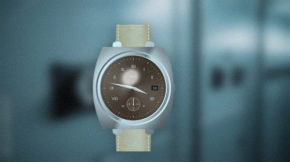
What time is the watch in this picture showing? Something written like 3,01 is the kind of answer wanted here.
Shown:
3,47
